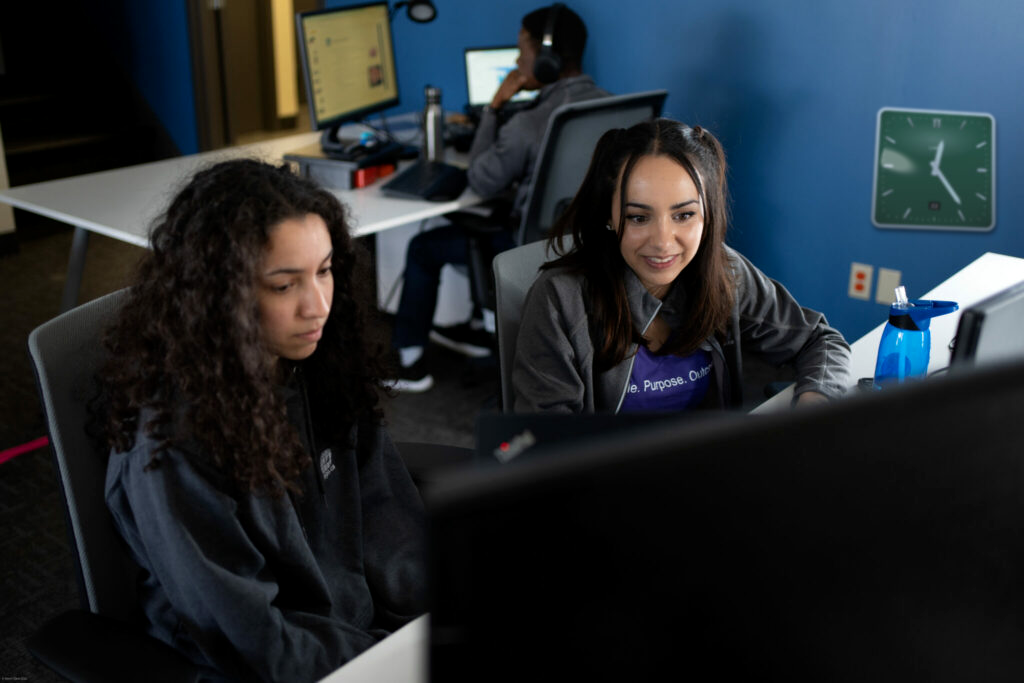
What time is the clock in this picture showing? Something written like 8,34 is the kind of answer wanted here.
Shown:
12,24
